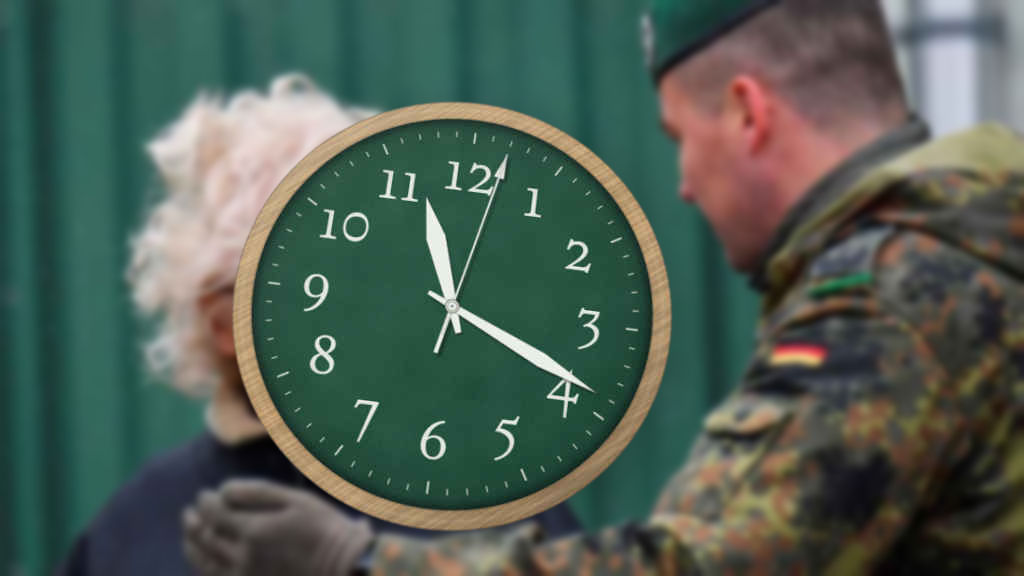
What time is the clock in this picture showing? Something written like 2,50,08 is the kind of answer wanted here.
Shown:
11,19,02
